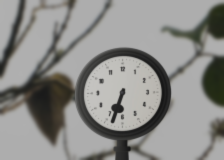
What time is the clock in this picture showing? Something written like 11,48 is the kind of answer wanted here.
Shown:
6,33
